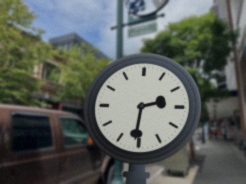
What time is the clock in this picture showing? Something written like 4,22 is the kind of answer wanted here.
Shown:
2,31
